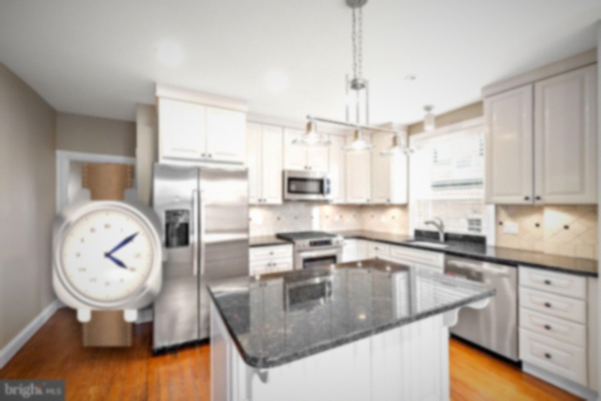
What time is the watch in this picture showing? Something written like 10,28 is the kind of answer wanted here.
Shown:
4,09
